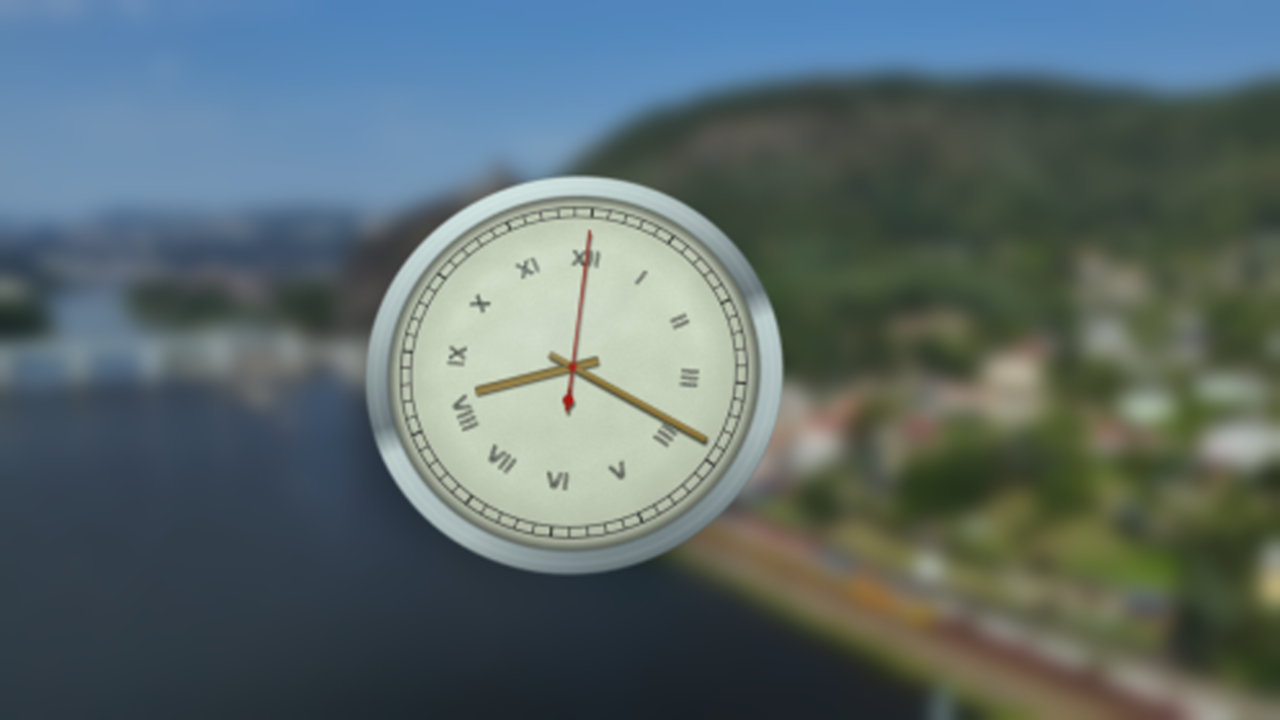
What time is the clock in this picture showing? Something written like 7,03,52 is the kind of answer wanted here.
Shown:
8,19,00
